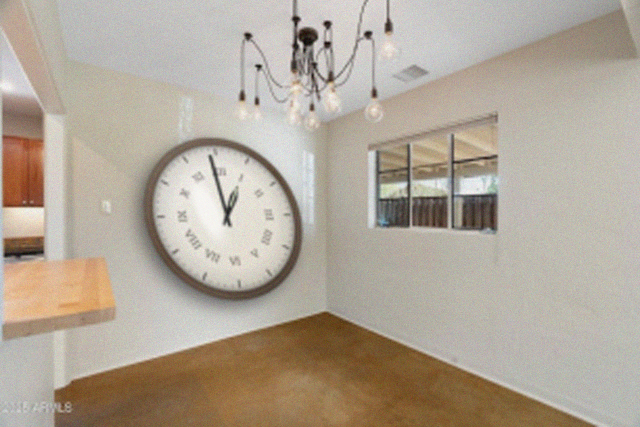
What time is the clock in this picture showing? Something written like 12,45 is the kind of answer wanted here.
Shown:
12,59
